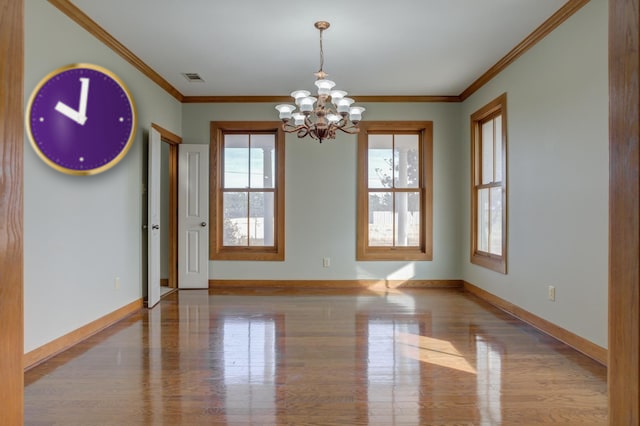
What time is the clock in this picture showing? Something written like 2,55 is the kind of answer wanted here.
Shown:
10,01
